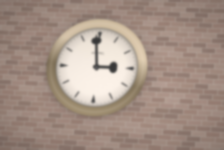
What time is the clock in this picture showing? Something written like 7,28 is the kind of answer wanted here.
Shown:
2,59
